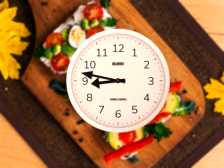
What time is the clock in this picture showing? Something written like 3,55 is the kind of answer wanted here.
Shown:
8,47
